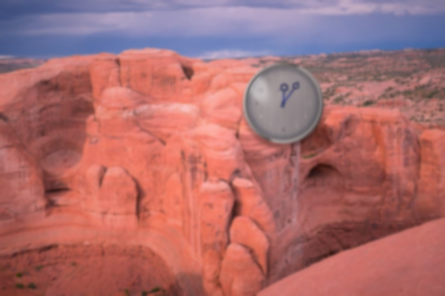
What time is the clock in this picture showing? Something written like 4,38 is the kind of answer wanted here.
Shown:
12,06
